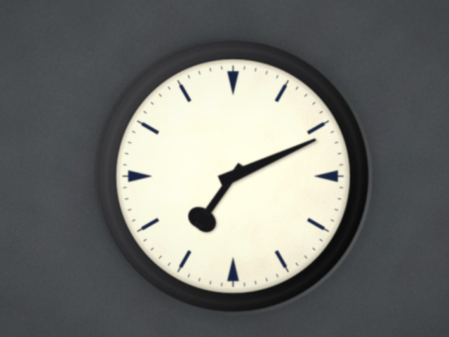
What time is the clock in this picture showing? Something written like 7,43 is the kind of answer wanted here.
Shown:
7,11
